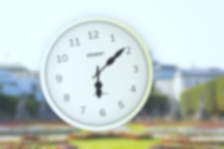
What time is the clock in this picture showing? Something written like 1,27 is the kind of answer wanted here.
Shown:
6,09
